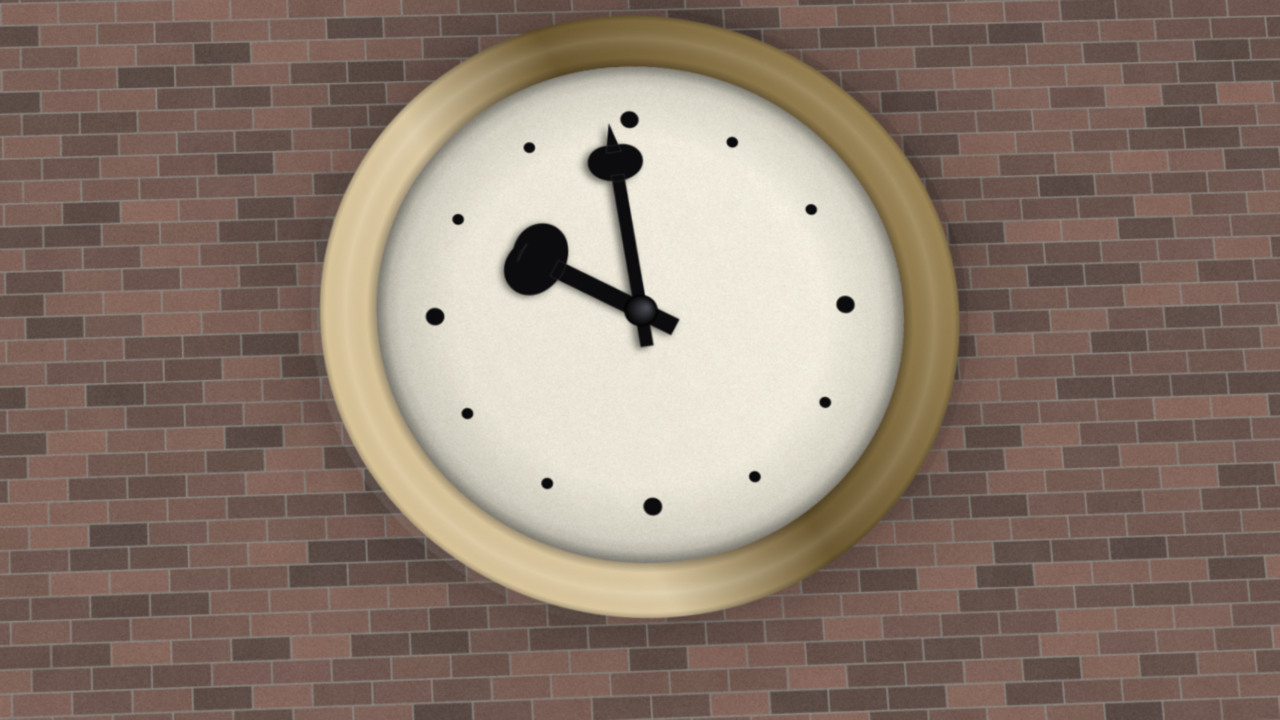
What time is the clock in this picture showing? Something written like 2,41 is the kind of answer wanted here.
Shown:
9,59
